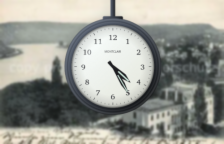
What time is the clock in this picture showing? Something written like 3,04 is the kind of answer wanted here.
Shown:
4,25
